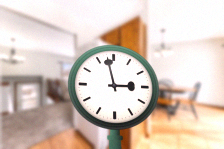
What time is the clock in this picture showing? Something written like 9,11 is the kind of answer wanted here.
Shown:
2,58
